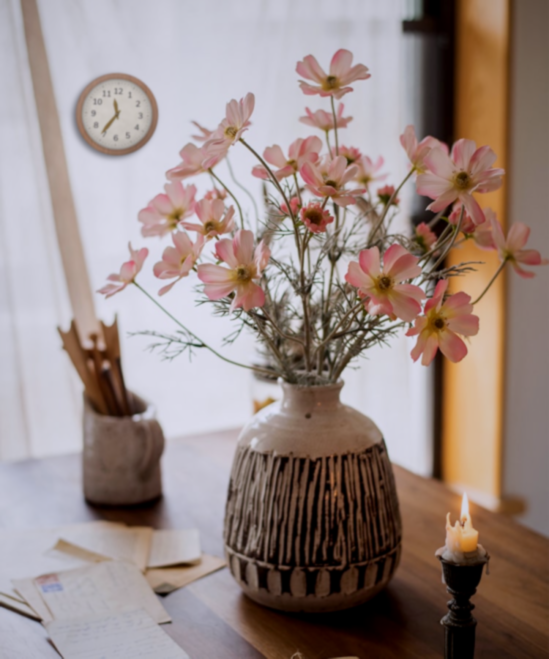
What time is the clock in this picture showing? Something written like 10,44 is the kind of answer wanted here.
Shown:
11,36
